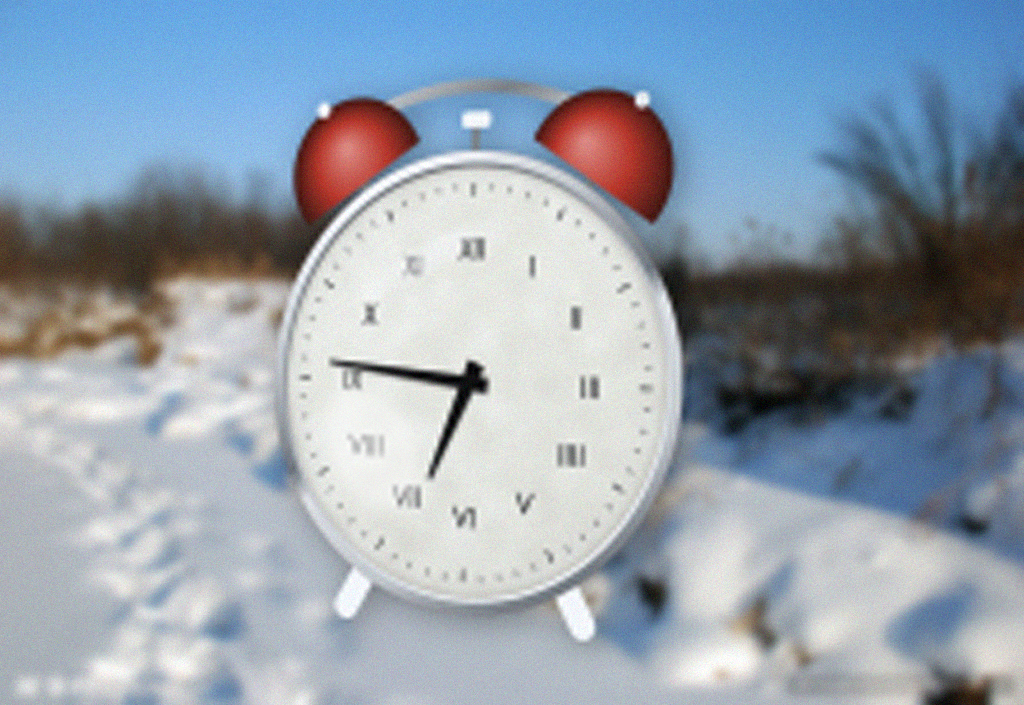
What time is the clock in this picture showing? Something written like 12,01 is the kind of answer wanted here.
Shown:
6,46
